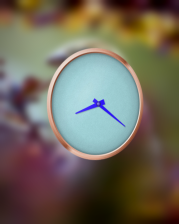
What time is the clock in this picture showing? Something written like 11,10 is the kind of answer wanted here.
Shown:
8,21
